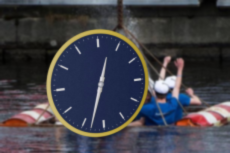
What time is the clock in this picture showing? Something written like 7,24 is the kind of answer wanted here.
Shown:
12,33
